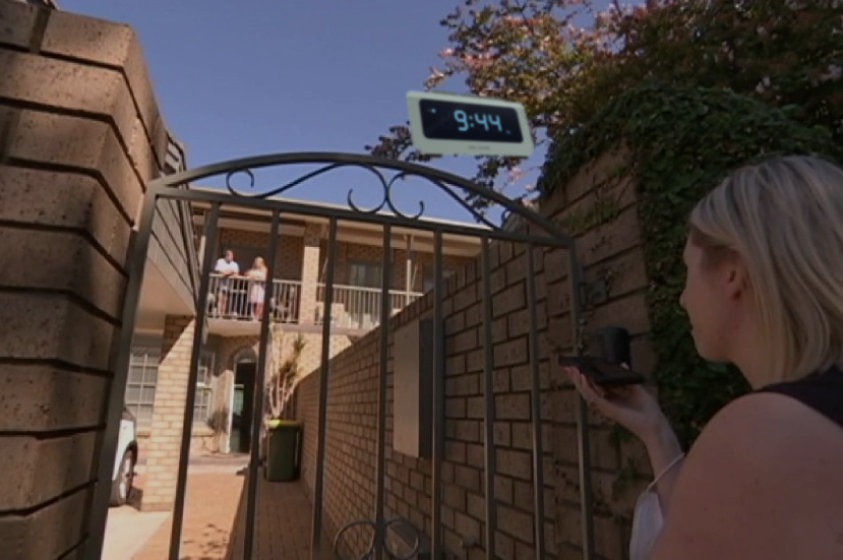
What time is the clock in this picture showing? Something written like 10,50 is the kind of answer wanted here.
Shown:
9,44
